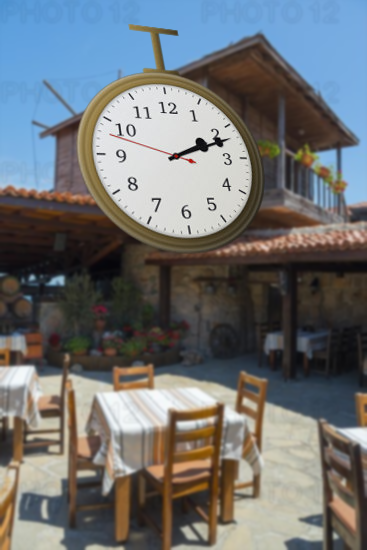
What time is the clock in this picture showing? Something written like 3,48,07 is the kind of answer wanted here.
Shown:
2,11,48
